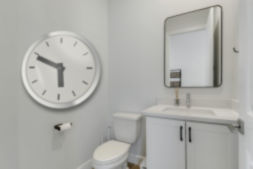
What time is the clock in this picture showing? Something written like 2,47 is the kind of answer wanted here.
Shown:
5,49
